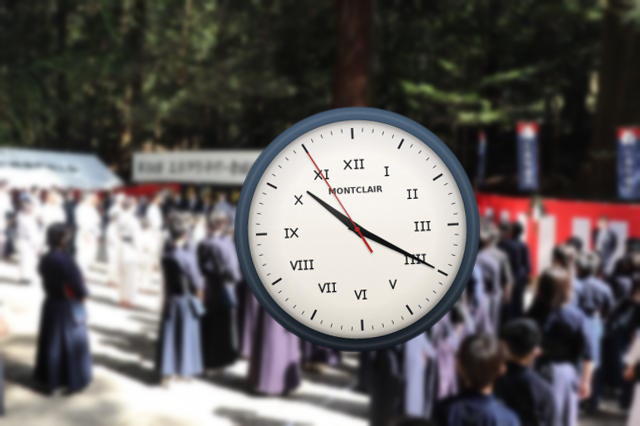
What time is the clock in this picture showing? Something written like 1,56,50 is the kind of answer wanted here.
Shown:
10,19,55
